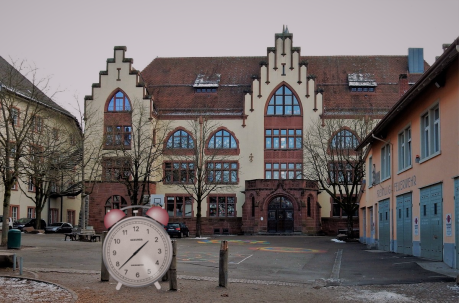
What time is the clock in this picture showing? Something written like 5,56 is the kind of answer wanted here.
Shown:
1,38
